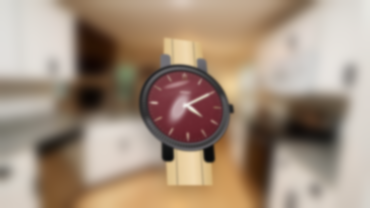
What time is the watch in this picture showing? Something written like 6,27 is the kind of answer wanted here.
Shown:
4,10
